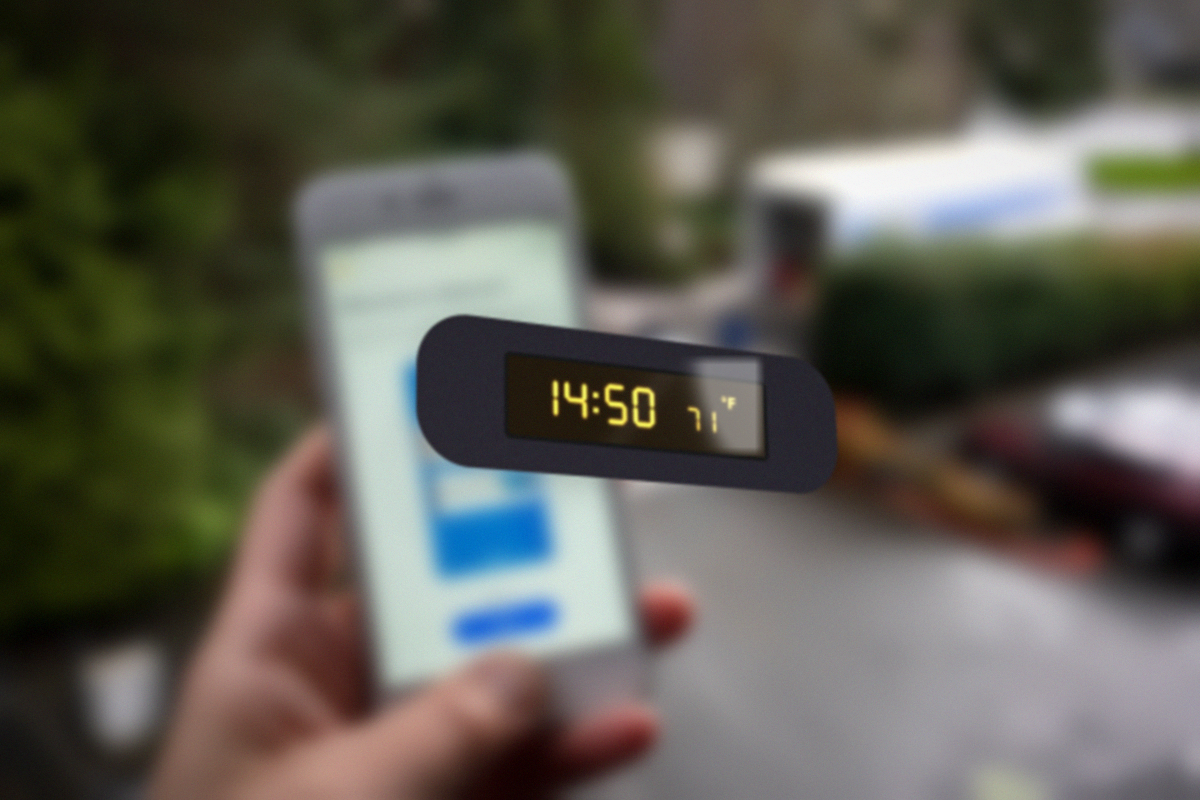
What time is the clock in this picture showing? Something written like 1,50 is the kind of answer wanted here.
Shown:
14,50
